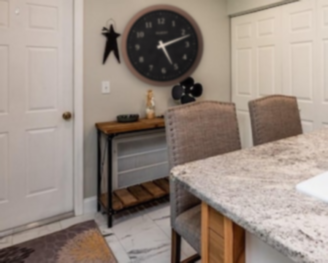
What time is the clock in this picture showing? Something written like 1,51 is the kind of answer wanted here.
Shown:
5,12
